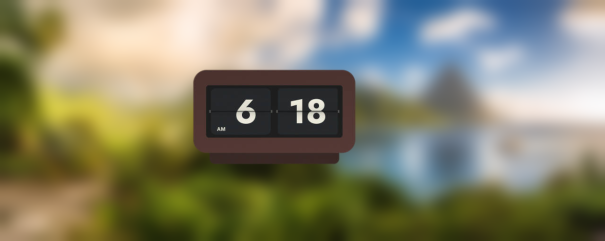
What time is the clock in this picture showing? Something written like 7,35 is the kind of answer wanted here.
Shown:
6,18
